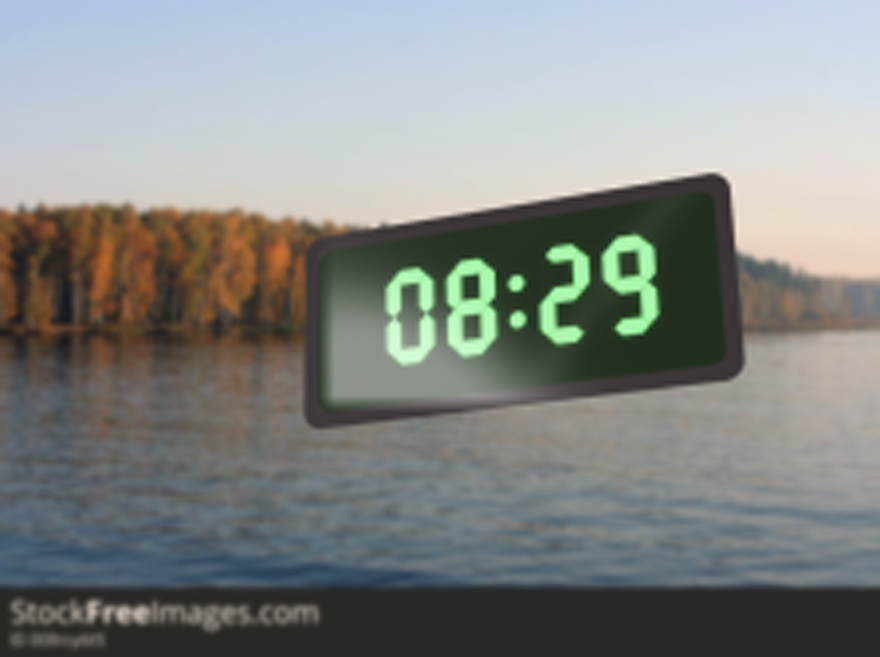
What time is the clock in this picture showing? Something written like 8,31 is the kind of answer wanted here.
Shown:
8,29
